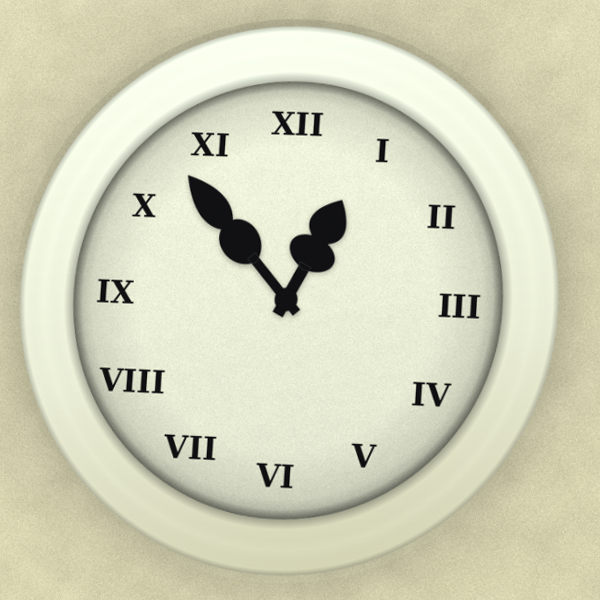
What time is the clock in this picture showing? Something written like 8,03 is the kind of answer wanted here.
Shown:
12,53
